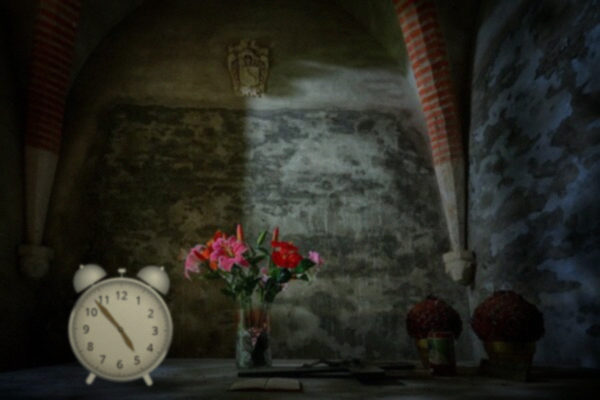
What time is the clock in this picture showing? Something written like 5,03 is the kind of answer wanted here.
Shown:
4,53
